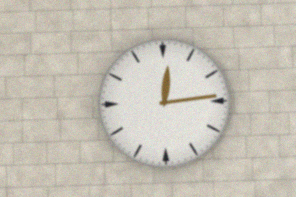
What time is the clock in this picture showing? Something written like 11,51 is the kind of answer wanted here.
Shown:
12,14
